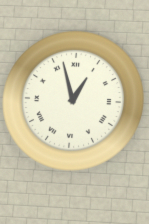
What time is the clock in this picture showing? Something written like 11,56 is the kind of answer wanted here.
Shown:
12,57
